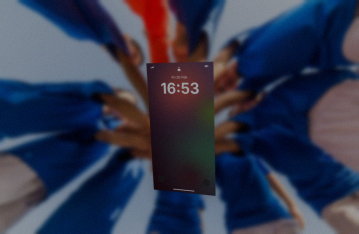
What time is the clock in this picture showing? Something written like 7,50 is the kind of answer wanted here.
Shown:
16,53
